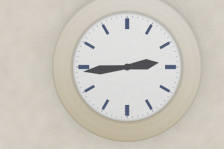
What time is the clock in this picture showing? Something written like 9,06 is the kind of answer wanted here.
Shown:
2,44
